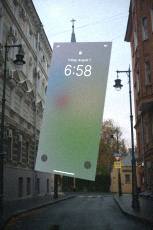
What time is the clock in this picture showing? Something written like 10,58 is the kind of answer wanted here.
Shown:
6,58
